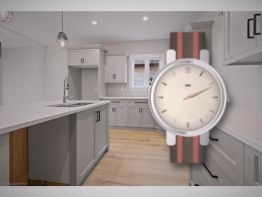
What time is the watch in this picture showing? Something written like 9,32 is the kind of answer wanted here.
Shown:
2,11
